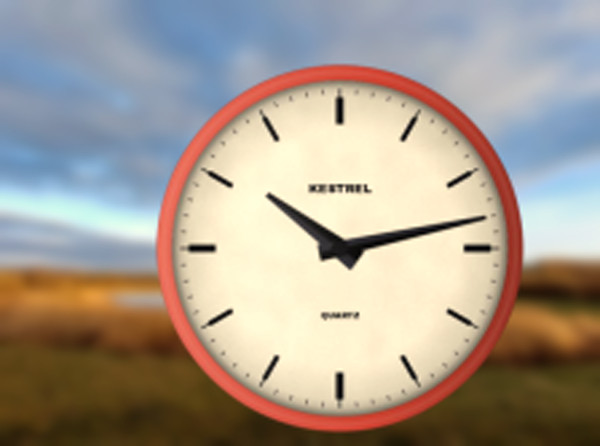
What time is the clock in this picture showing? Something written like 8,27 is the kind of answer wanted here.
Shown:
10,13
